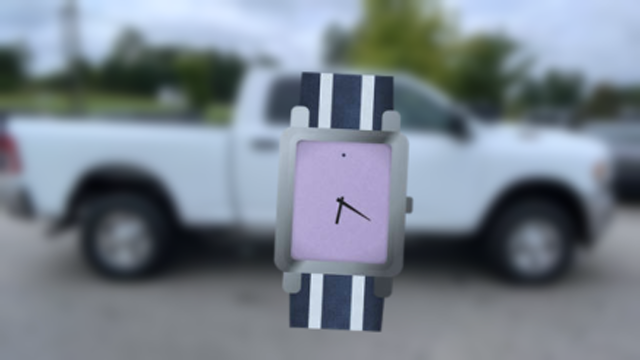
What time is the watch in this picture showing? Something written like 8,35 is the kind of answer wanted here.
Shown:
6,20
